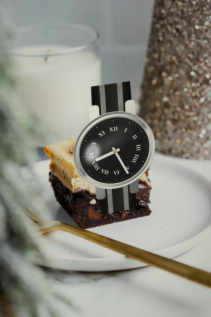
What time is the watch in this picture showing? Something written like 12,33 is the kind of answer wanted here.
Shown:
8,26
